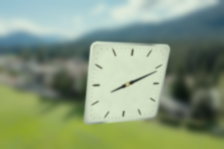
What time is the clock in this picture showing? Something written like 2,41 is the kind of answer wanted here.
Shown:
8,11
